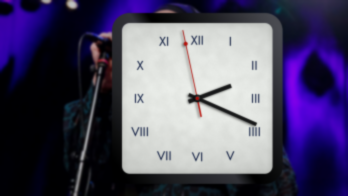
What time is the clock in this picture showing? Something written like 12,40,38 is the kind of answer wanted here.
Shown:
2,18,58
